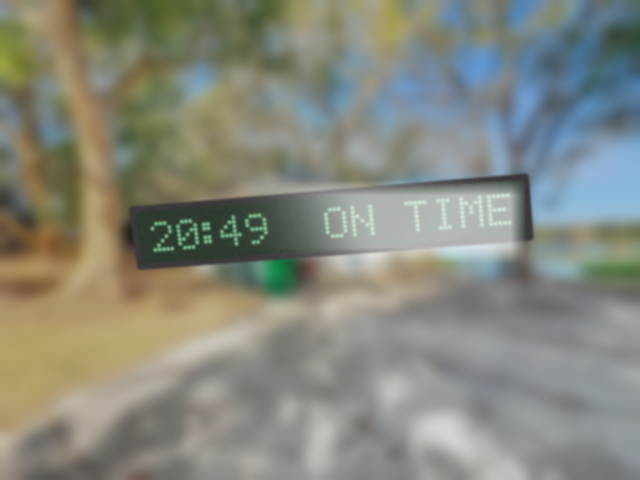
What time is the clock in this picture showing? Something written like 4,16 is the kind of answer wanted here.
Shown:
20,49
